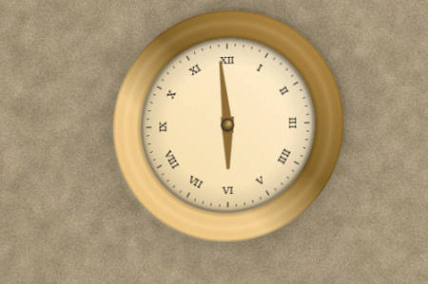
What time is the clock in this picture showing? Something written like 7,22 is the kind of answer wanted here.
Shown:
5,59
